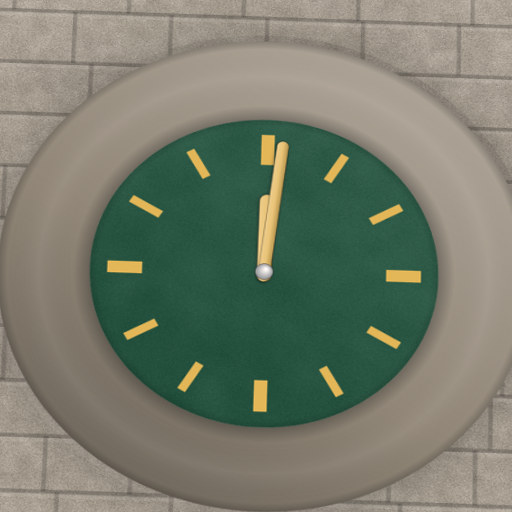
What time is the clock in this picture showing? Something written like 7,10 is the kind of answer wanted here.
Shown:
12,01
